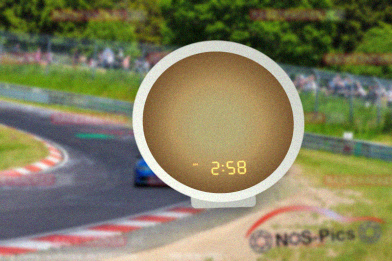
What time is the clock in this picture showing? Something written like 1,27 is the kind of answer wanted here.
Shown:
2,58
